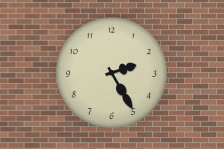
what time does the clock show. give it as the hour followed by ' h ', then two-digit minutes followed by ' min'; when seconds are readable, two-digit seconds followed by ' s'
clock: 2 h 25 min
